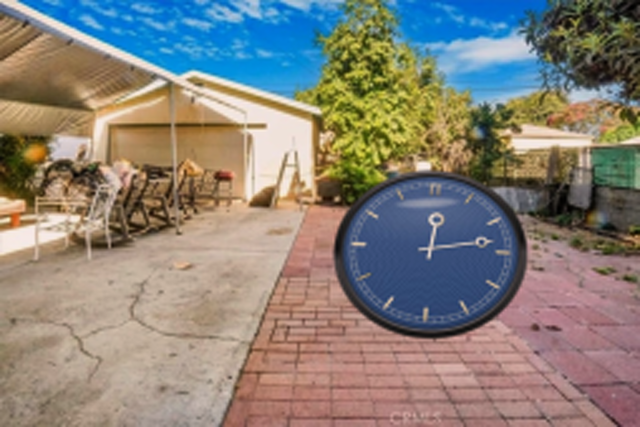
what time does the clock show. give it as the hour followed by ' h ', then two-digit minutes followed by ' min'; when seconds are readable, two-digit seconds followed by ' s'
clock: 12 h 13 min
